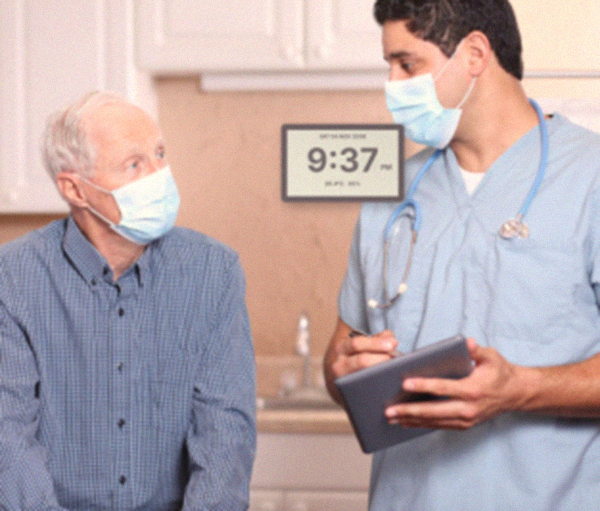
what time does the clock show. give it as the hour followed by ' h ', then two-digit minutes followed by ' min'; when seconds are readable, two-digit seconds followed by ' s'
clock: 9 h 37 min
